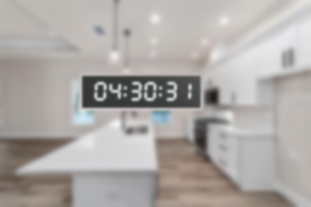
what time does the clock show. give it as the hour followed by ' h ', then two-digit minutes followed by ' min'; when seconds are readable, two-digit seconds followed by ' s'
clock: 4 h 30 min 31 s
